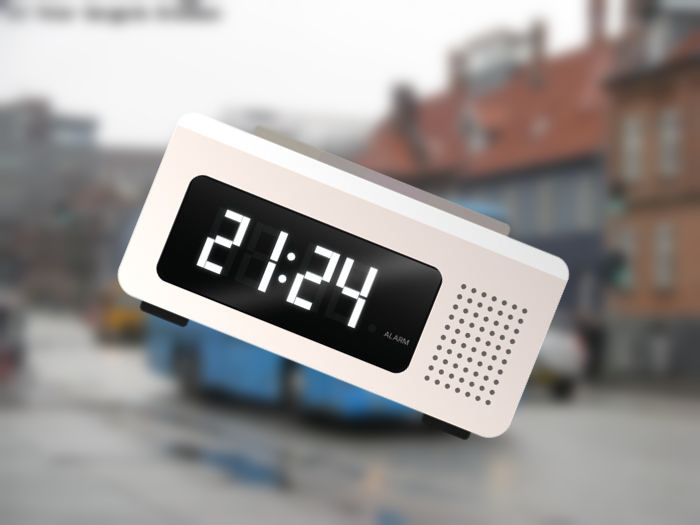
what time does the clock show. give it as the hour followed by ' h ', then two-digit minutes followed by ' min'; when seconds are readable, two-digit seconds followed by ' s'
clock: 21 h 24 min
